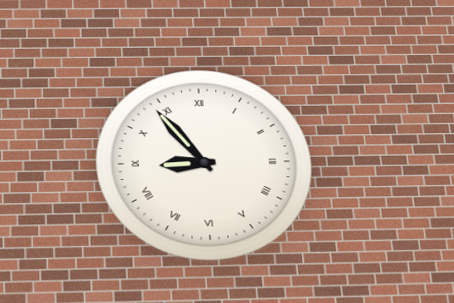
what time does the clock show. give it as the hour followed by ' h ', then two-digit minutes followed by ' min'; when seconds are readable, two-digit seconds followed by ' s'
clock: 8 h 54 min
